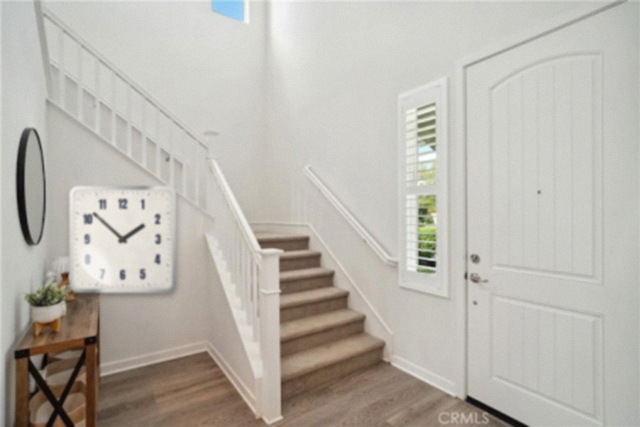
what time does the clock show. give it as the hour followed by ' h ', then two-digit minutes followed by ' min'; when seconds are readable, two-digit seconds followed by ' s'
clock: 1 h 52 min
